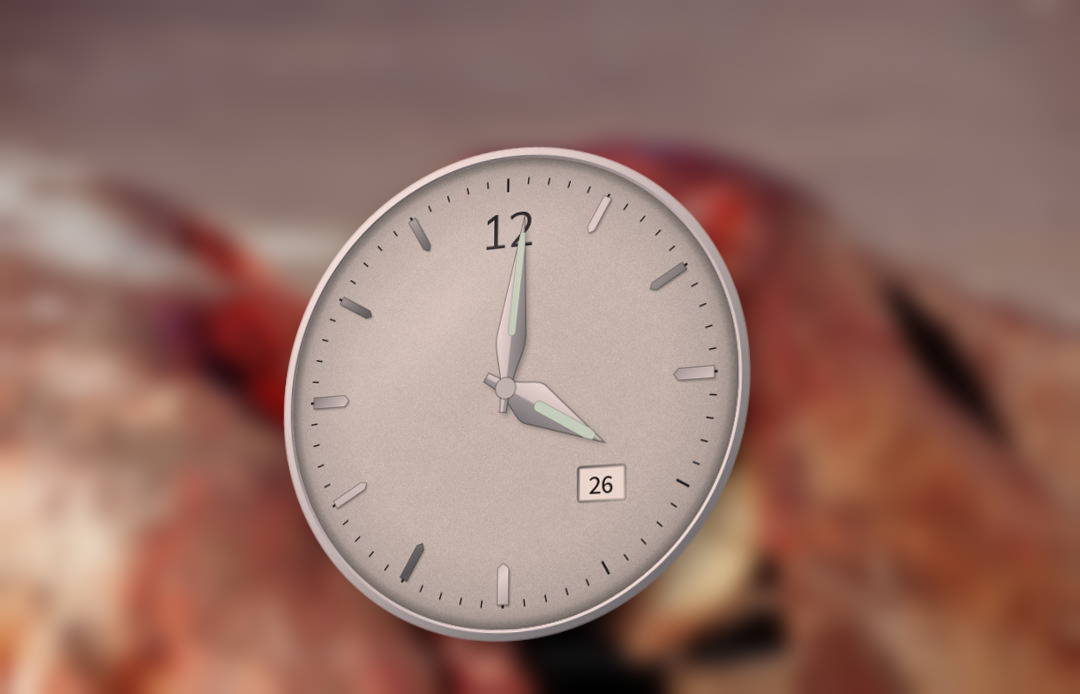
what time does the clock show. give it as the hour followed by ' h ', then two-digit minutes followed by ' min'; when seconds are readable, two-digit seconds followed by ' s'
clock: 4 h 01 min
